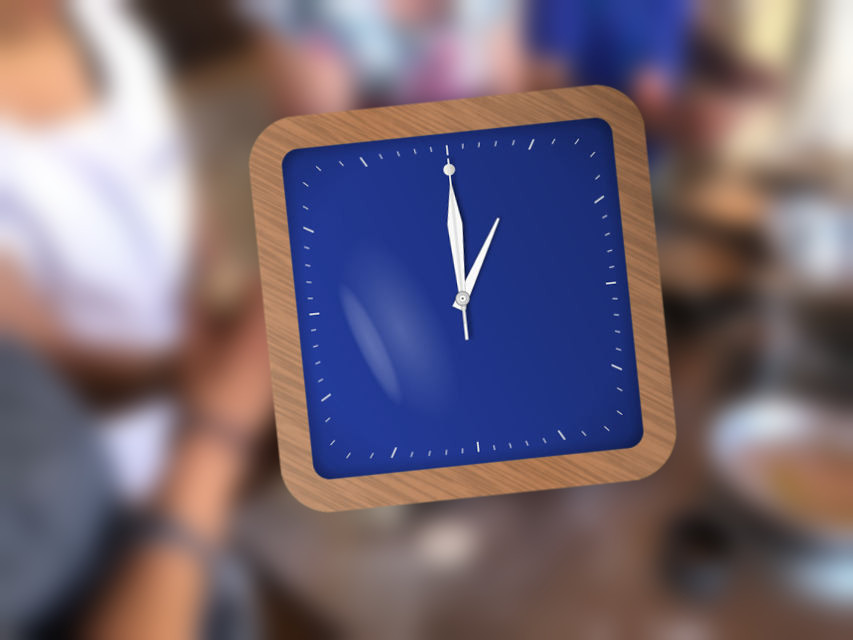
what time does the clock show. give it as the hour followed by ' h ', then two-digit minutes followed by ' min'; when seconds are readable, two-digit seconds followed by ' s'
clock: 1 h 00 min 00 s
